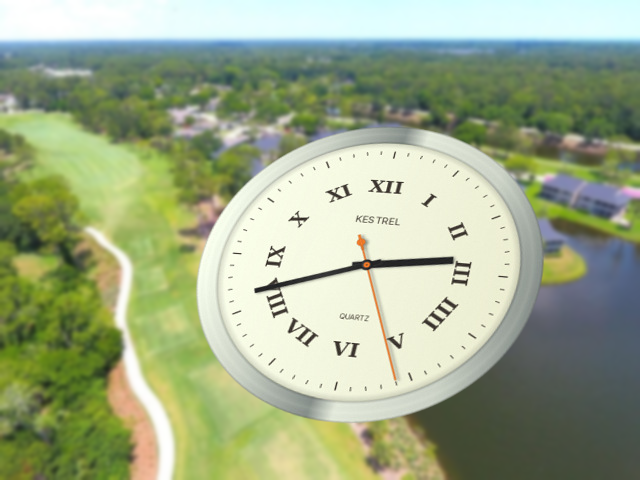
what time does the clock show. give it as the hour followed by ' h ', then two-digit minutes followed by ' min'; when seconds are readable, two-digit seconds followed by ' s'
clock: 2 h 41 min 26 s
